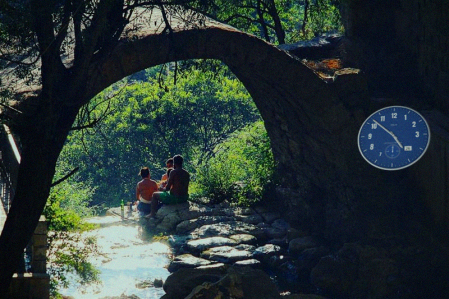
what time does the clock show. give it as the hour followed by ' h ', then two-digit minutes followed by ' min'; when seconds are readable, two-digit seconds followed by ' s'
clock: 4 h 52 min
